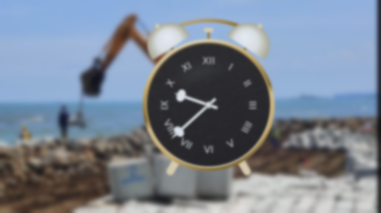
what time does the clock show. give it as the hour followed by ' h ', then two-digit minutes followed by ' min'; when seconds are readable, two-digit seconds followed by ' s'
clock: 9 h 38 min
